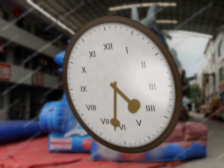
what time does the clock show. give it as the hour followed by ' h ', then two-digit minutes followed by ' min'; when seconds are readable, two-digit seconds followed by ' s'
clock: 4 h 32 min
